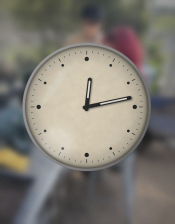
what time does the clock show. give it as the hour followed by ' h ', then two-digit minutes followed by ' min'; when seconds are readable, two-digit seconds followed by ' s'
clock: 12 h 13 min
